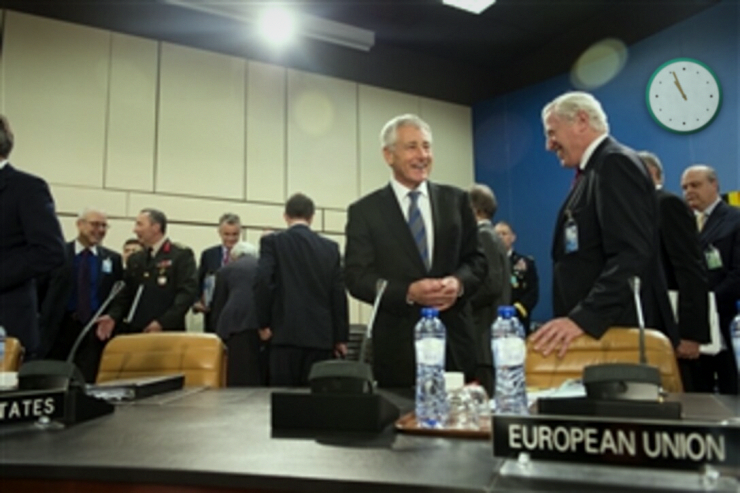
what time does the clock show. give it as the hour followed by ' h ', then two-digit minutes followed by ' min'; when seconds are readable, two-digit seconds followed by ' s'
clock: 10 h 56 min
